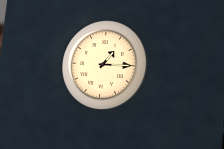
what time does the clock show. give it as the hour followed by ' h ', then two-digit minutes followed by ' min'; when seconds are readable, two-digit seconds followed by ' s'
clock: 1 h 15 min
